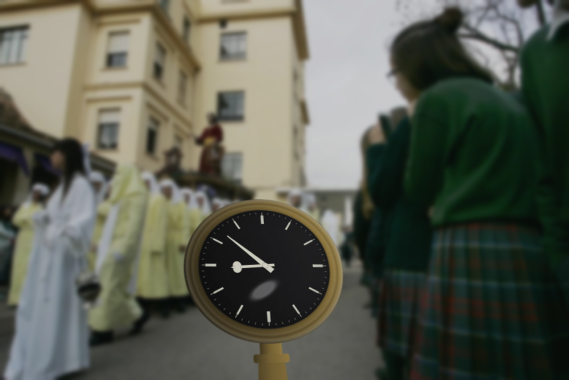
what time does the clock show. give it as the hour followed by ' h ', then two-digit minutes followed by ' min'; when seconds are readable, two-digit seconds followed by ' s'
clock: 8 h 52 min
